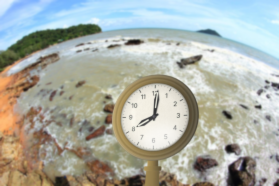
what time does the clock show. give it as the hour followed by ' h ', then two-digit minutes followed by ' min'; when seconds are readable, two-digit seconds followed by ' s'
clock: 8 h 01 min
